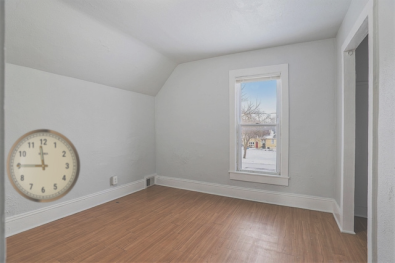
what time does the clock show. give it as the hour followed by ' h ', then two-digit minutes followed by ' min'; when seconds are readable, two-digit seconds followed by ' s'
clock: 11 h 45 min
